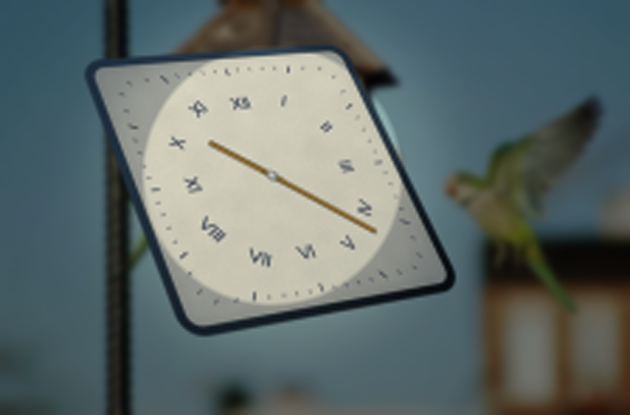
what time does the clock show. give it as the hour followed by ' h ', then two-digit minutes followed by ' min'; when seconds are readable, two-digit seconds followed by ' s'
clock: 10 h 22 min
